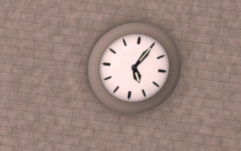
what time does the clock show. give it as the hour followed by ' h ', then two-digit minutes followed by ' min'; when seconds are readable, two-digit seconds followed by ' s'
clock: 5 h 05 min
